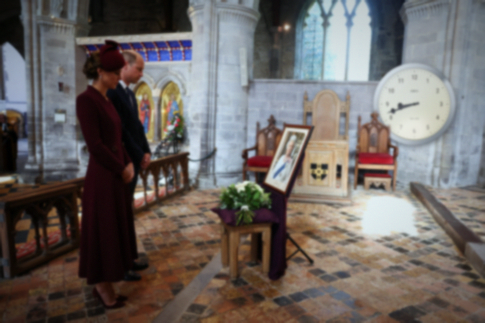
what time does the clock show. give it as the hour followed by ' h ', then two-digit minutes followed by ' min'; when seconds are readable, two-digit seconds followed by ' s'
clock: 8 h 42 min
